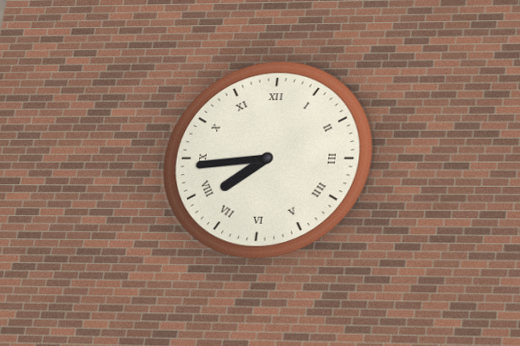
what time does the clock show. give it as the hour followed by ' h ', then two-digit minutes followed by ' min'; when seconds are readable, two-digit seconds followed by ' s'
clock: 7 h 44 min
